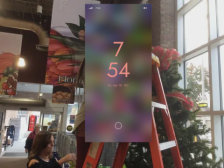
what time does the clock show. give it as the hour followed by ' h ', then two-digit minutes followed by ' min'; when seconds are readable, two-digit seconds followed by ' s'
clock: 7 h 54 min
